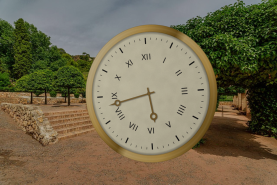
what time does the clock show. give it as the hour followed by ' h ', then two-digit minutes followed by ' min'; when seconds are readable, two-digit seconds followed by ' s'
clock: 5 h 43 min
